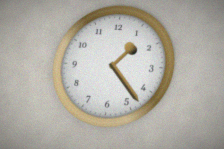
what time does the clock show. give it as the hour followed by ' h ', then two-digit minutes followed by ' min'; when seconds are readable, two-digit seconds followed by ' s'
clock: 1 h 23 min
